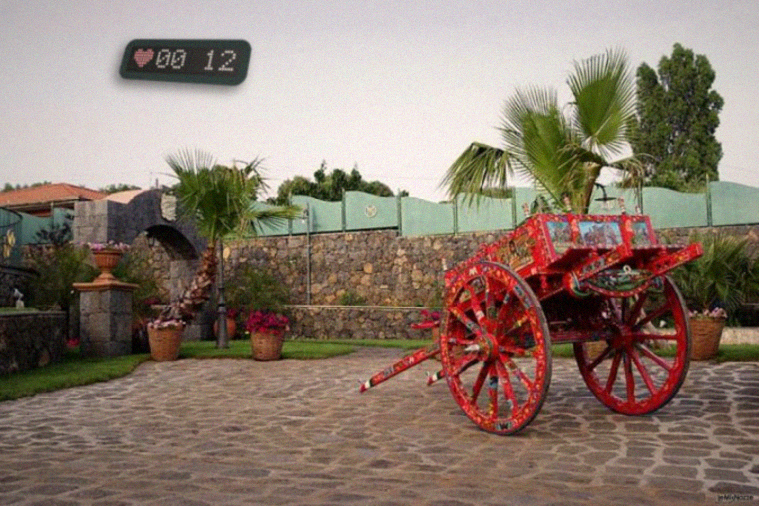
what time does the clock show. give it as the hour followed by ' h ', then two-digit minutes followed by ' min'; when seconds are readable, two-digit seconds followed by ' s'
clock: 0 h 12 min
